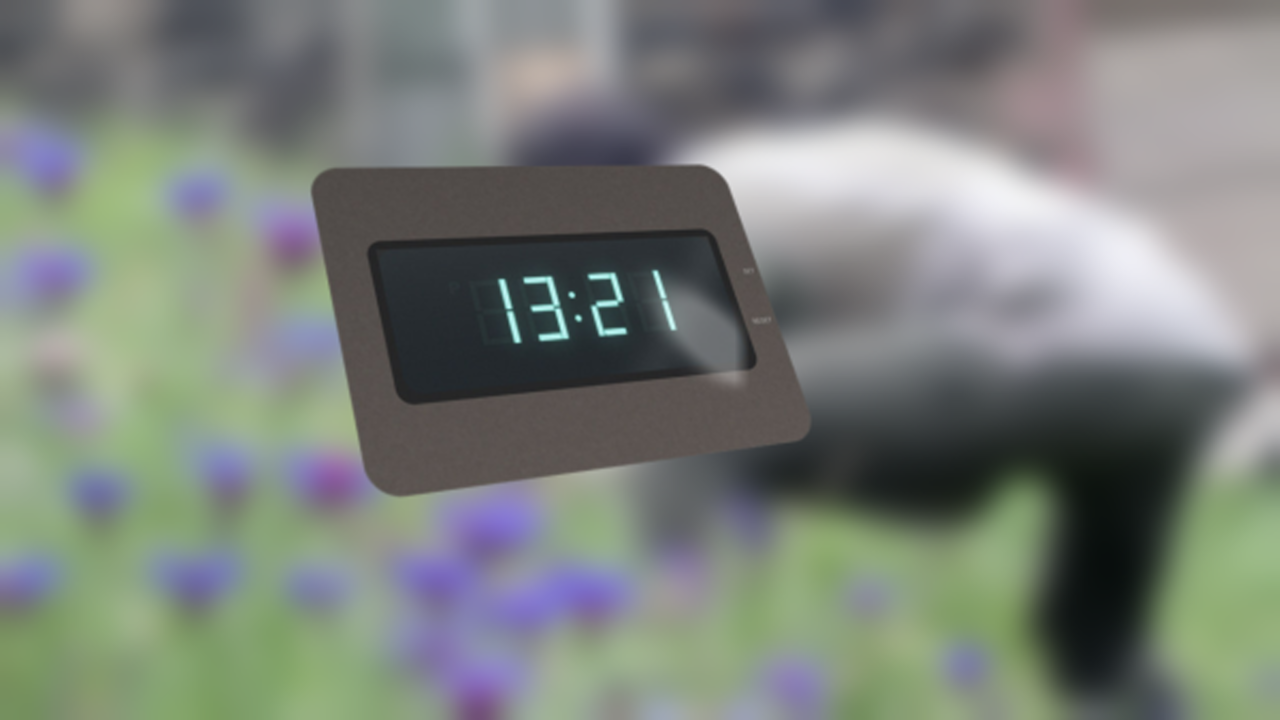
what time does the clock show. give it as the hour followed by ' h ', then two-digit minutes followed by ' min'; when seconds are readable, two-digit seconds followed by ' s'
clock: 13 h 21 min
